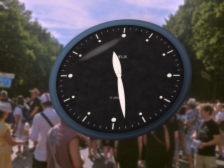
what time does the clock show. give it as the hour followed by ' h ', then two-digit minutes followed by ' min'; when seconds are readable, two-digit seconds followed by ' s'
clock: 11 h 28 min
